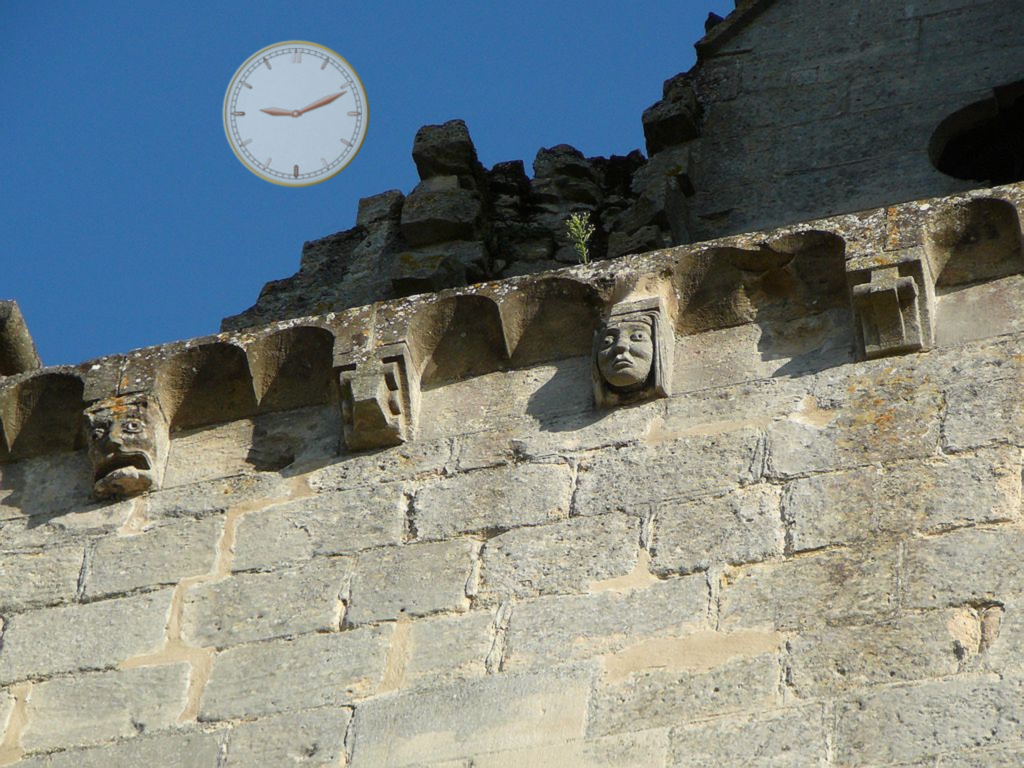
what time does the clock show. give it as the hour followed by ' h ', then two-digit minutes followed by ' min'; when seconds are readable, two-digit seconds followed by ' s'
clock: 9 h 11 min
